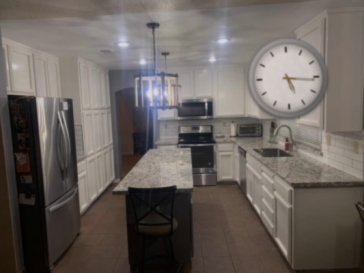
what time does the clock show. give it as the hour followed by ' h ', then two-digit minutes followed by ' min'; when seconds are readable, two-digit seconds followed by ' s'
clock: 5 h 16 min
